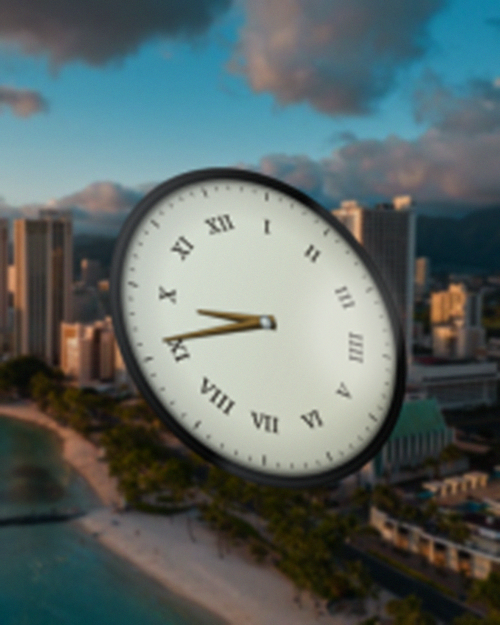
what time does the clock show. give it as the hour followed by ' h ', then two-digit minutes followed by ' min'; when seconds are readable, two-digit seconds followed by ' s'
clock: 9 h 46 min
